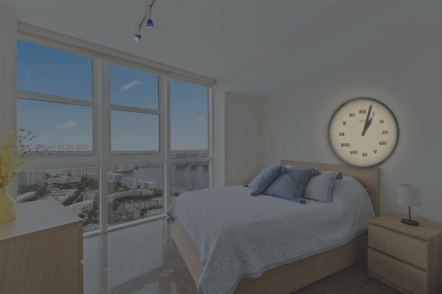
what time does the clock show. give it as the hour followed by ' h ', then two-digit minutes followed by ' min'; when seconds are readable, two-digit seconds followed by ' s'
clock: 1 h 03 min
